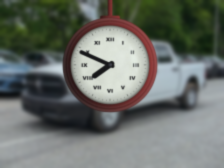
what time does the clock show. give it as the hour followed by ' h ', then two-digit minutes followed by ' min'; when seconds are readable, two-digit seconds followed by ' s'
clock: 7 h 49 min
